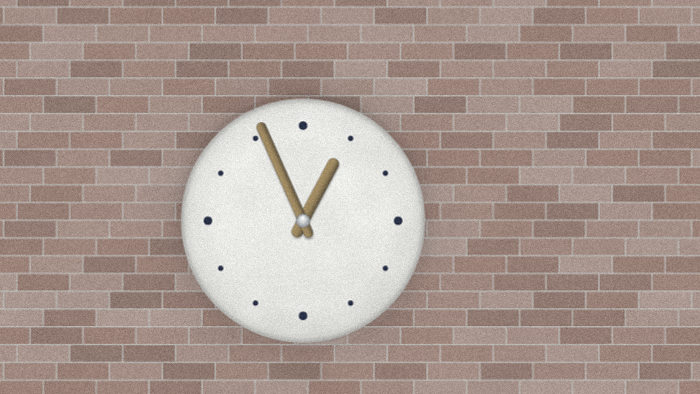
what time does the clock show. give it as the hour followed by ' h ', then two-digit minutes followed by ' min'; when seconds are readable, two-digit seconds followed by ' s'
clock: 12 h 56 min
